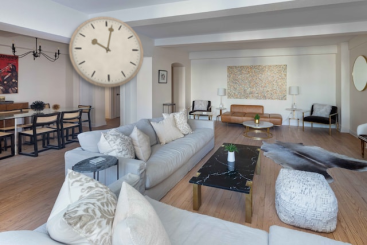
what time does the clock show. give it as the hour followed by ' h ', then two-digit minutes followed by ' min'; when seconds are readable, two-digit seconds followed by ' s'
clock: 10 h 02 min
